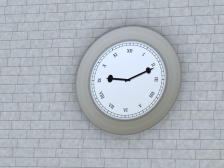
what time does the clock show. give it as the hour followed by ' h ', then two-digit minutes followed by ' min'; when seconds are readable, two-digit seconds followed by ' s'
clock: 9 h 11 min
